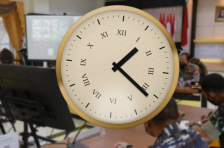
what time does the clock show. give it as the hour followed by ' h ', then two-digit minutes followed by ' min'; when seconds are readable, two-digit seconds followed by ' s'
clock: 1 h 21 min
